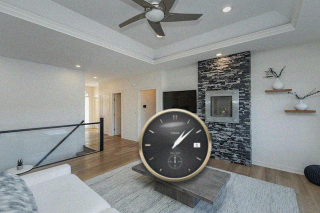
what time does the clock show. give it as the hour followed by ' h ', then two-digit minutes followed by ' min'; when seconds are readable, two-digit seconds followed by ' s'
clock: 1 h 08 min
